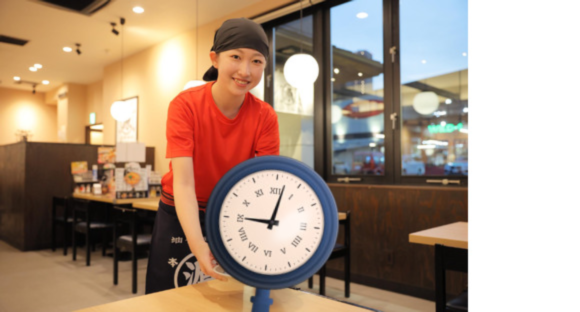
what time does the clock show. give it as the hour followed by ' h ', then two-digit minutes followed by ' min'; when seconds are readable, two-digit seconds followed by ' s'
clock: 9 h 02 min
